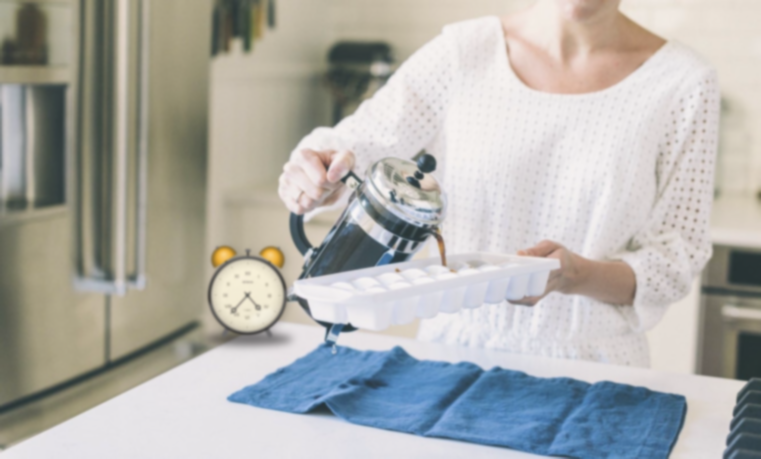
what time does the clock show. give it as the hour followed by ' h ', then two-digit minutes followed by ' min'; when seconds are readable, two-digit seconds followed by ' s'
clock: 4 h 37 min
